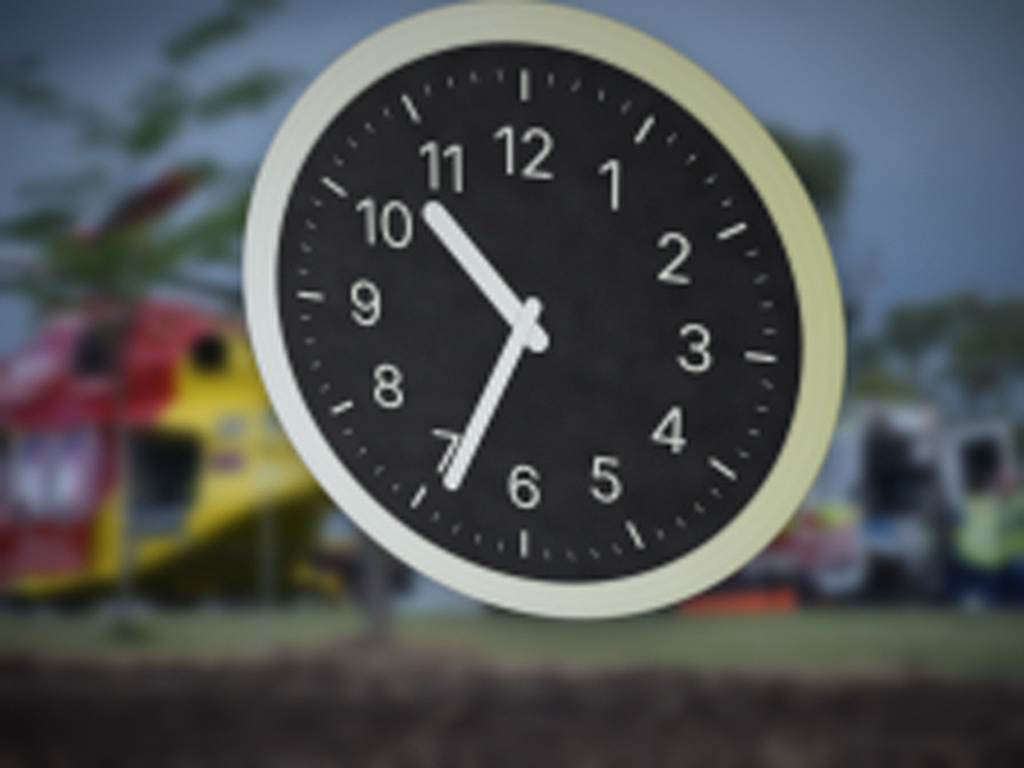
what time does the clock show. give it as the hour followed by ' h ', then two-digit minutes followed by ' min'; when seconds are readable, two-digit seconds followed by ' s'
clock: 10 h 34 min
